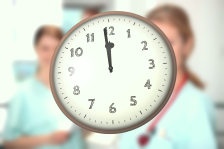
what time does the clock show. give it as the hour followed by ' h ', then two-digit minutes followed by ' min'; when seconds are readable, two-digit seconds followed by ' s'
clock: 11 h 59 min
